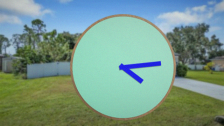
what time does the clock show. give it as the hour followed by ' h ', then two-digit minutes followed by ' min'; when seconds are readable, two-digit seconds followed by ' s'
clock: 4 h 14 min
